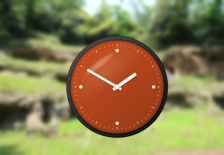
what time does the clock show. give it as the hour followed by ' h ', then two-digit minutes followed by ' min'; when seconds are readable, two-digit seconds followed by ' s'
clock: 1 h 50 min
